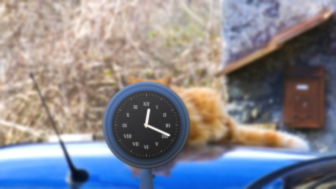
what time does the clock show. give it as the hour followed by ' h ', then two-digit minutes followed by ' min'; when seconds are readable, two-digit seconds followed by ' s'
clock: 12 h 19 min
